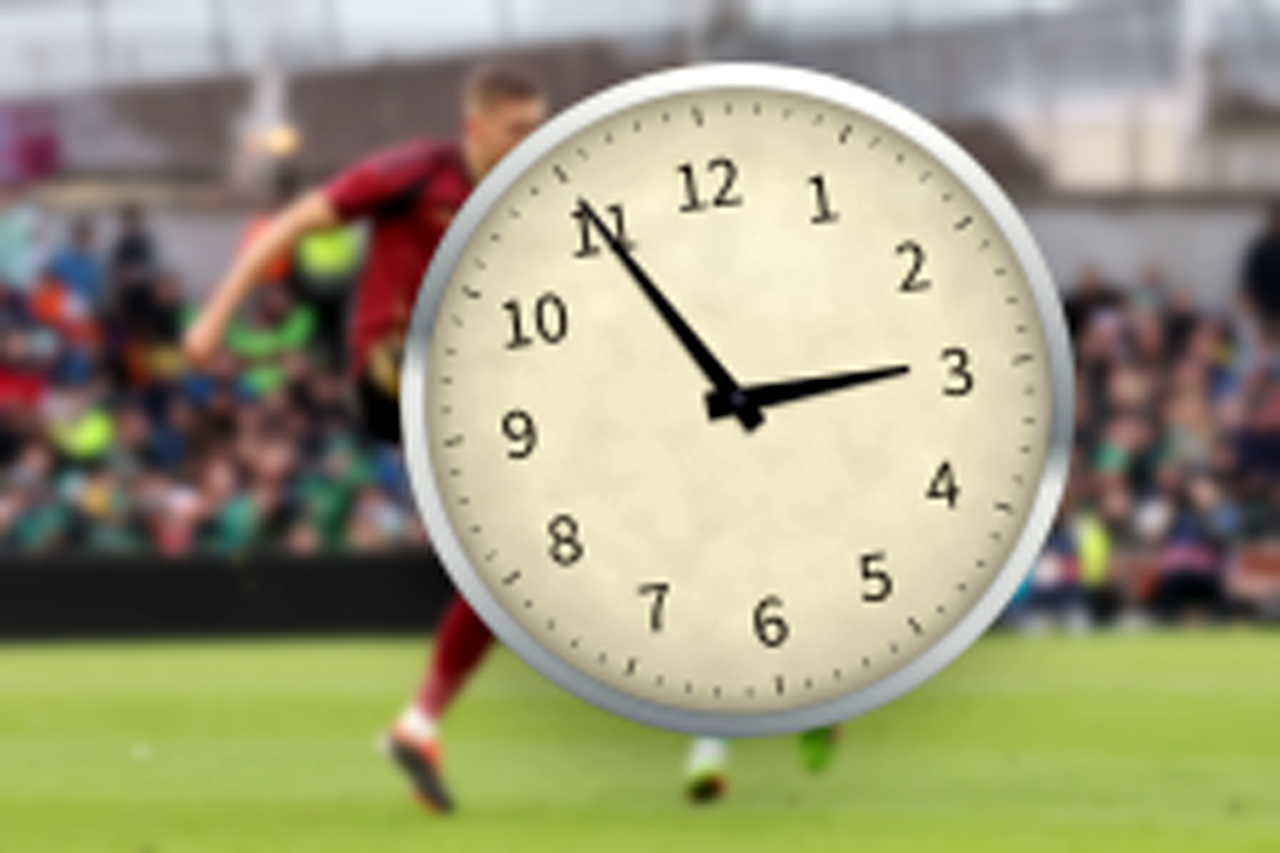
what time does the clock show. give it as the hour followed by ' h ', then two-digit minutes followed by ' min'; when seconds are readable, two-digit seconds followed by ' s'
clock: 2 h 55 min
